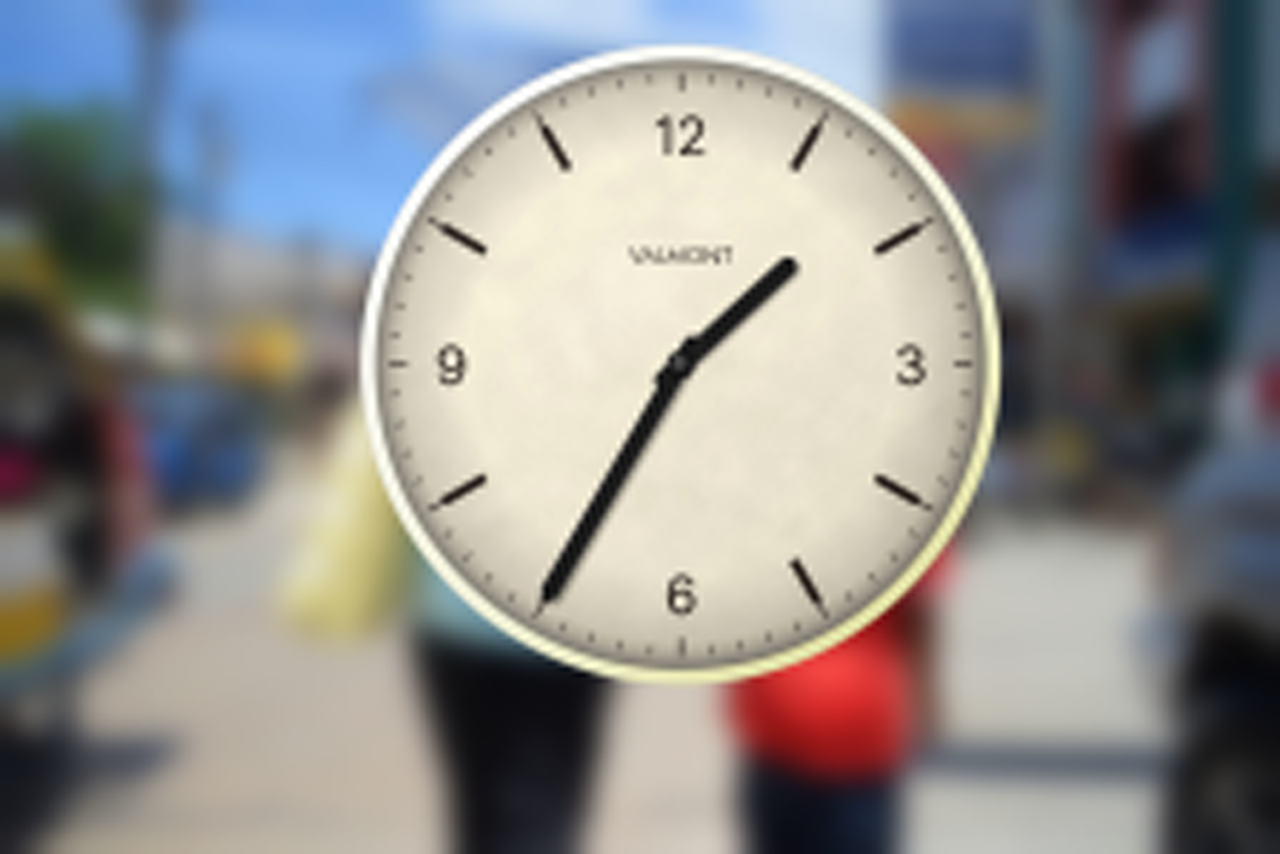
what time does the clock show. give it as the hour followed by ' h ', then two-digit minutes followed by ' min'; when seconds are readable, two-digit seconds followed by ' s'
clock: 1 h 35 min
